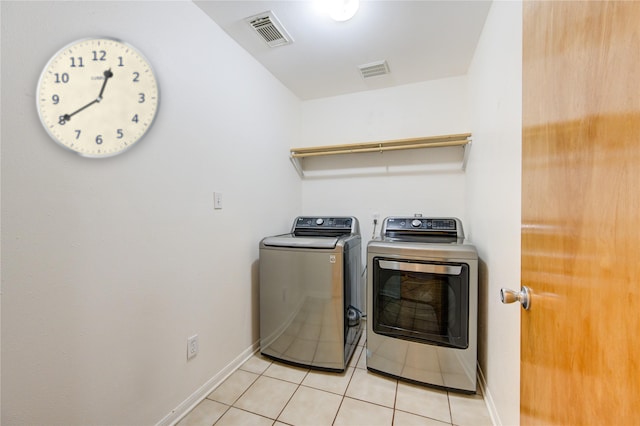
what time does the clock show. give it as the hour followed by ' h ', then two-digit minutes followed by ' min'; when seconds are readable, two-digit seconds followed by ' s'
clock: 12 h 40 min
